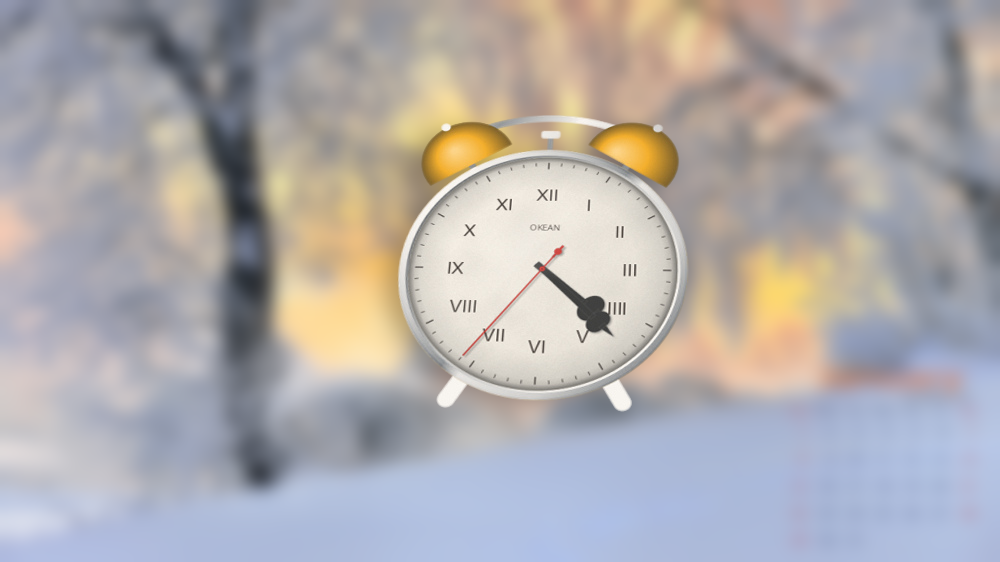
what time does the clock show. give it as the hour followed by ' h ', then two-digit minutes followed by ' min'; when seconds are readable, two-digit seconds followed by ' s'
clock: 4 h 22 min 36 s
